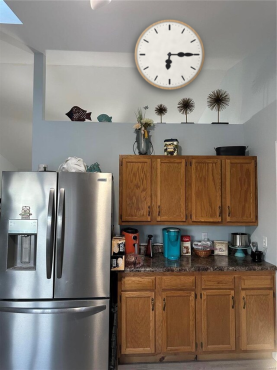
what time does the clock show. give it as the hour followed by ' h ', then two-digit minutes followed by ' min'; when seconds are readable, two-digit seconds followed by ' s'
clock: 6 h 15 min
